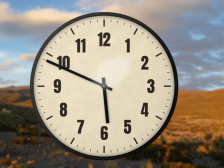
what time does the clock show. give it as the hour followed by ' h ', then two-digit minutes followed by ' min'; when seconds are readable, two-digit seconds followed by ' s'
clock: 5 h 49 min
